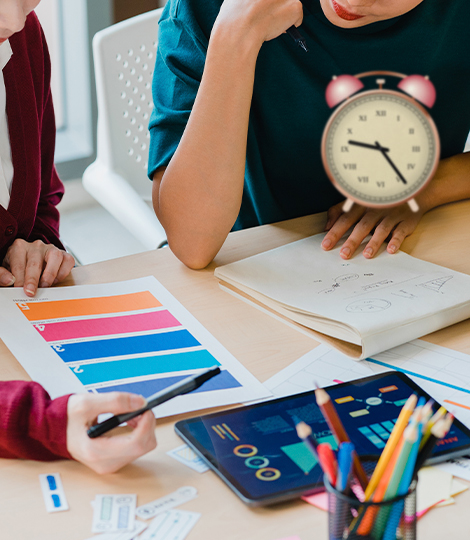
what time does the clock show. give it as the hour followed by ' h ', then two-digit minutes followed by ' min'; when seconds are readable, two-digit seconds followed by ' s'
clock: 9 h 24 min
